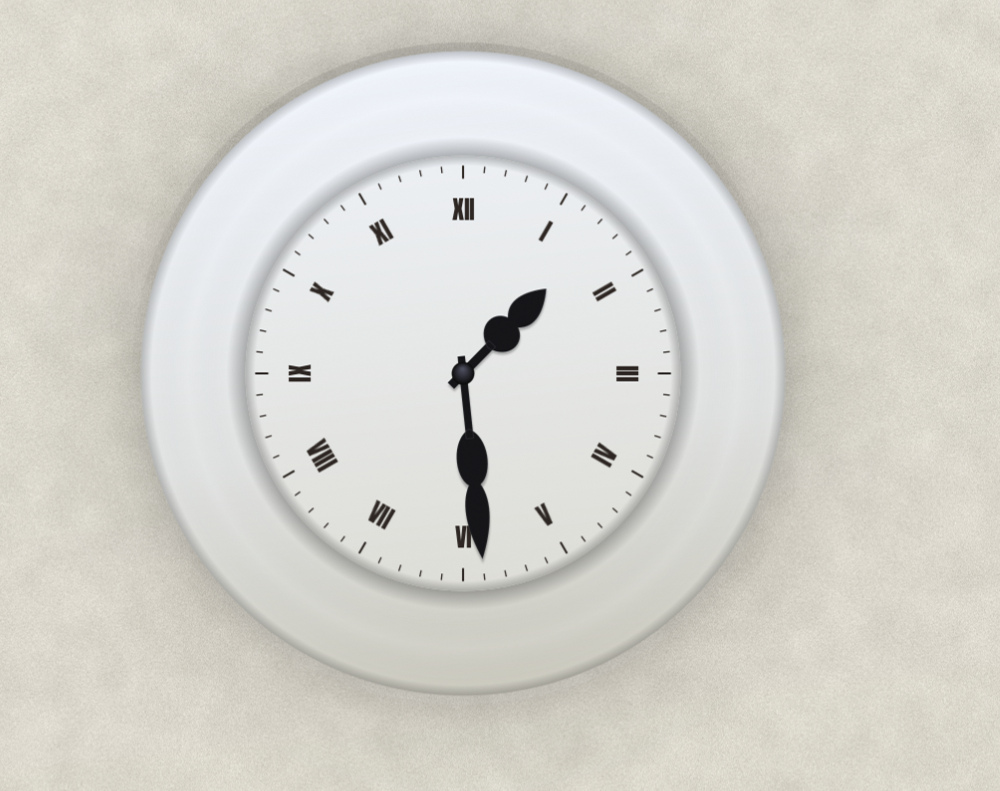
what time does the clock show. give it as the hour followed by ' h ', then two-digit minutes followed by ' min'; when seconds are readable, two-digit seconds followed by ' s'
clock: 1 h 29 min
